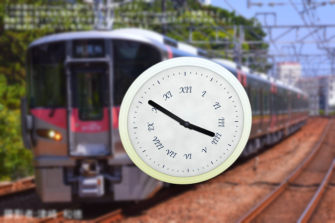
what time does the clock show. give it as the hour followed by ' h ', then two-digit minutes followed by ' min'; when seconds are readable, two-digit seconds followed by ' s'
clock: 3 h 51 min
